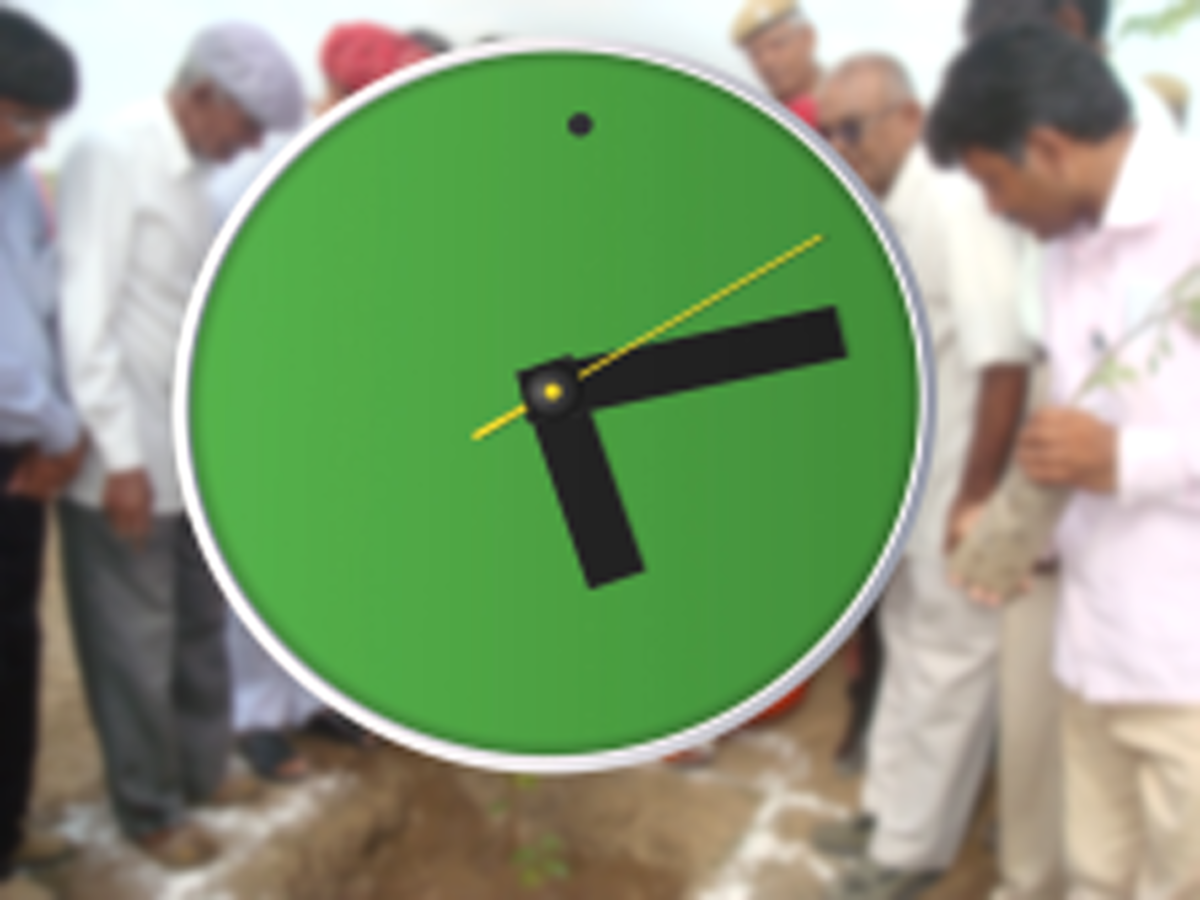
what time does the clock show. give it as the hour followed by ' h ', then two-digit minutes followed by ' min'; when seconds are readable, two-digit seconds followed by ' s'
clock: 5 h 12 min 09 s
